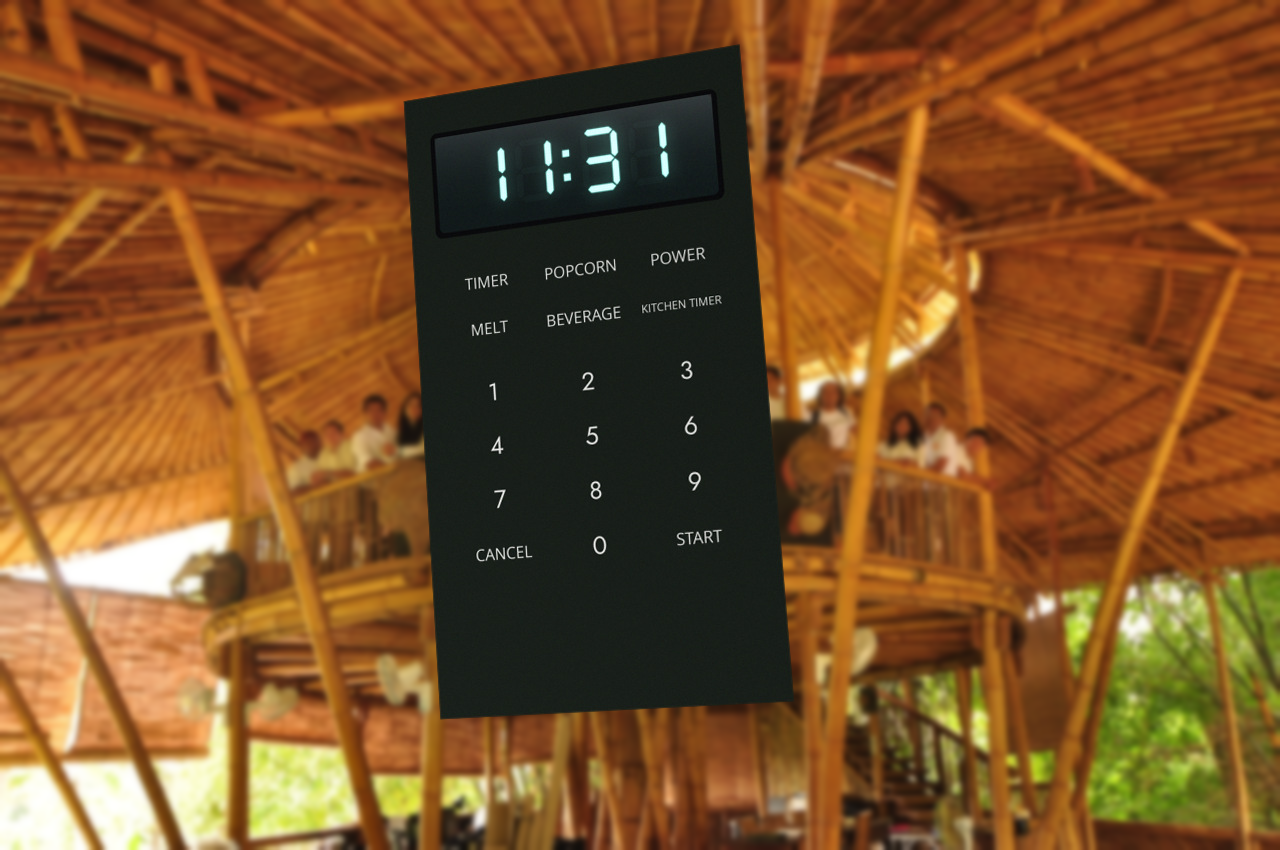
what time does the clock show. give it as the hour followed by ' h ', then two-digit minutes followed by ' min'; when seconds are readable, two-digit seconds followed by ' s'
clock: 11 h 31 min
